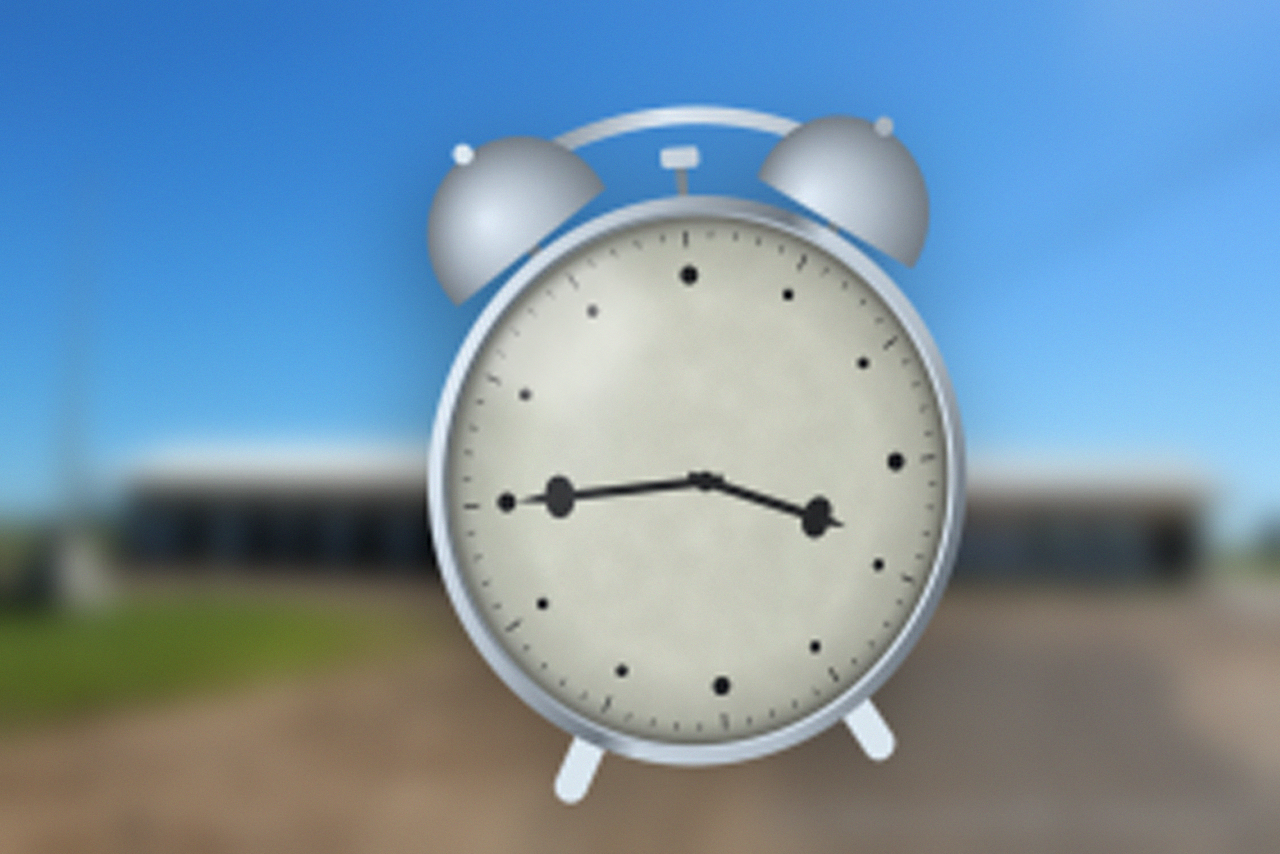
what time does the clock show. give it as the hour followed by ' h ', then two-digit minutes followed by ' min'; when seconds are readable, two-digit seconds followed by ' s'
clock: 3 h 45 min
